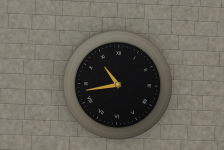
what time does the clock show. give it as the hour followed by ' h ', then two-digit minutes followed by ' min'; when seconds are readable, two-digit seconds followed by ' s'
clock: 10 h 43 min
